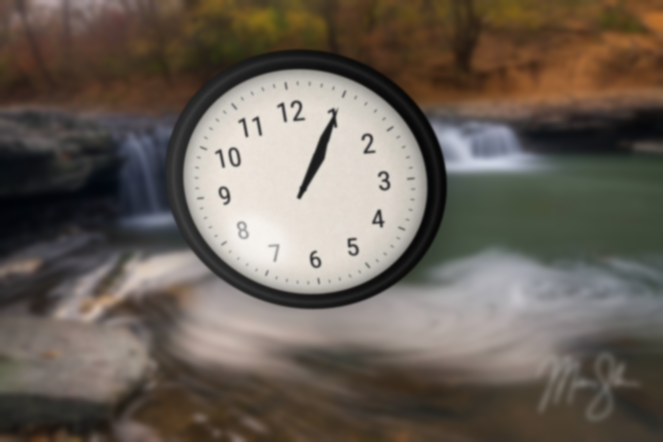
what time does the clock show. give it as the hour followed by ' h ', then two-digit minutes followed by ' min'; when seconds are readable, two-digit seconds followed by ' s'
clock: 1 h 05 min
